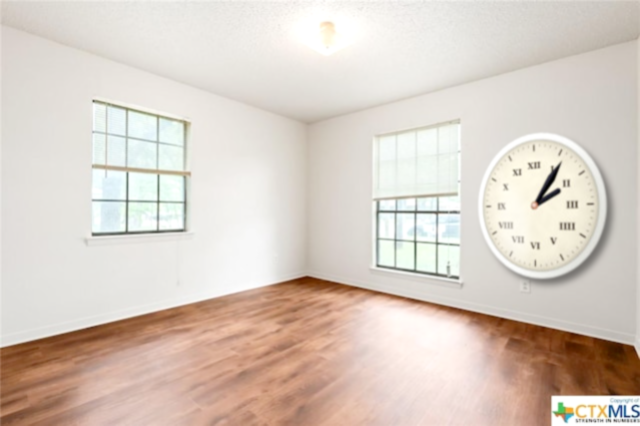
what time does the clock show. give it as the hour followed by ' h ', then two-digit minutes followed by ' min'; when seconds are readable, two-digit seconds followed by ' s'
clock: 2 h 06 min
